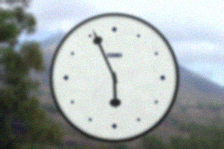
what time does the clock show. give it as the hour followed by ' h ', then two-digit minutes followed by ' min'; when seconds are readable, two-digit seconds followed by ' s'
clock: 5 h 56 min
